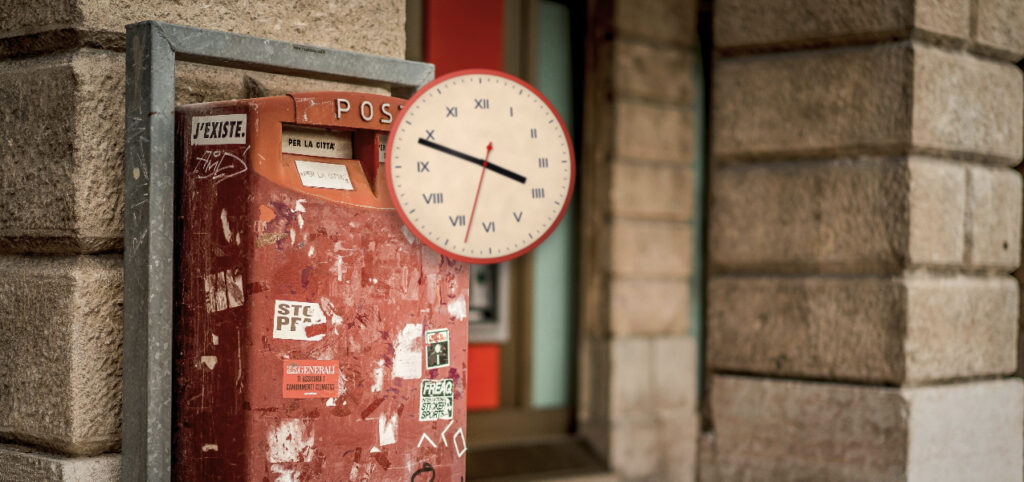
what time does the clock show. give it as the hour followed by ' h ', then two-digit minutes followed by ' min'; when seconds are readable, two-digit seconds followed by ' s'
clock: 3 h 48 min 33 s
